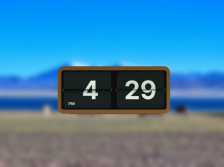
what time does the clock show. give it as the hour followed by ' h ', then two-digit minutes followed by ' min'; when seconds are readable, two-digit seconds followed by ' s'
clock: 4 h 29 min
